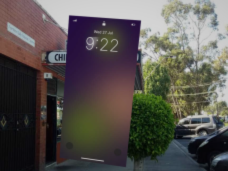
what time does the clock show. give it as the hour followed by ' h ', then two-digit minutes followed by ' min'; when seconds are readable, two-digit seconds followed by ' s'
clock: 9 h 22 min
